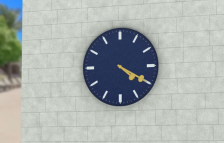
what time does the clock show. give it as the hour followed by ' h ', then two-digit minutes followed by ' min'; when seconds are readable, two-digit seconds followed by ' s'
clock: 4 h 20 min
